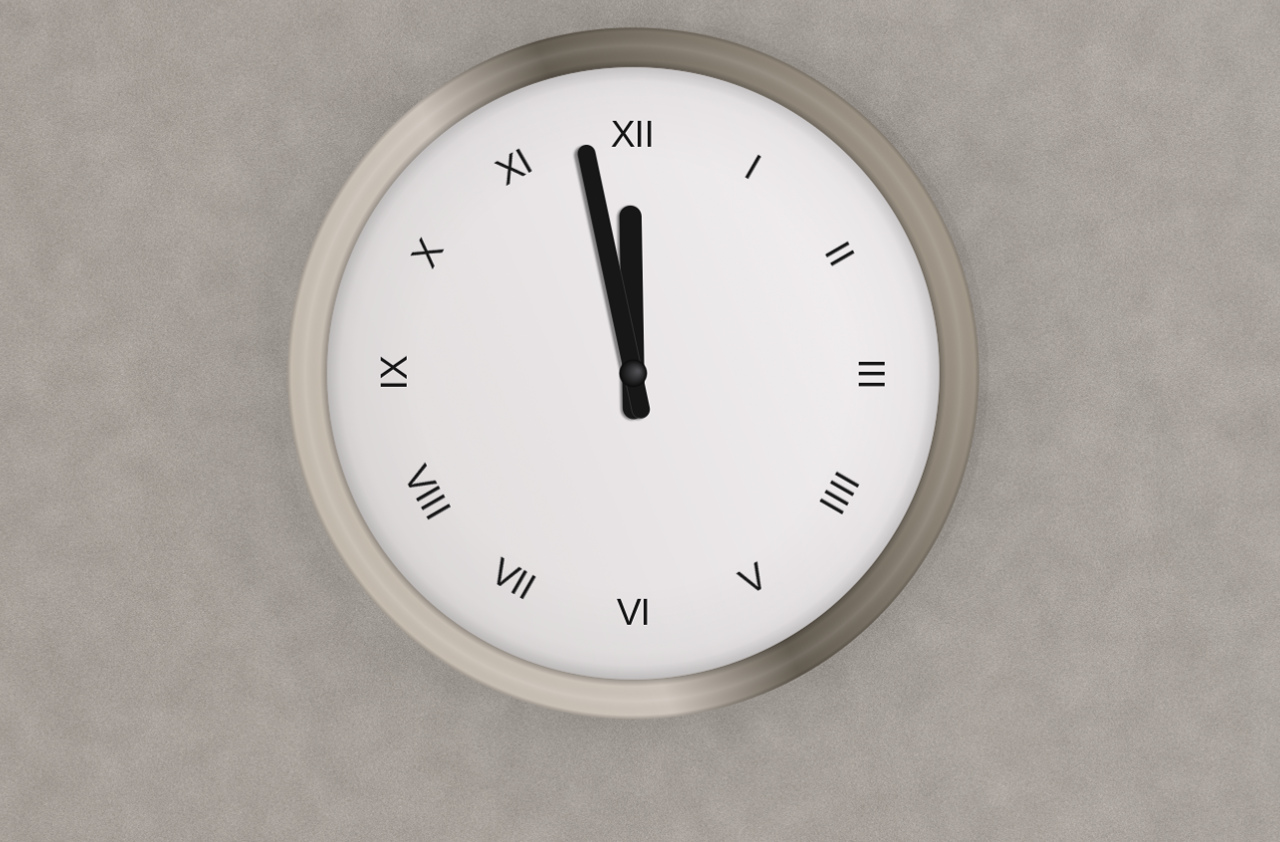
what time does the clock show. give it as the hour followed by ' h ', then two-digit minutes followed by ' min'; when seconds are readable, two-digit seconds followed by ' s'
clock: 11 h 58 min
